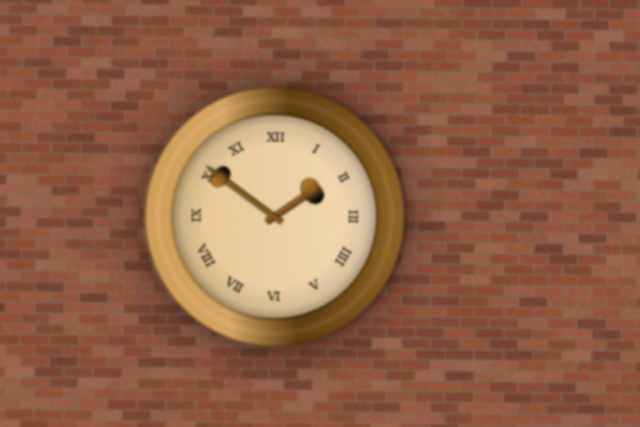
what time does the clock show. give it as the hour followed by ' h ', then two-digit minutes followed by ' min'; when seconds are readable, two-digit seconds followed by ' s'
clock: 1 h 51 min
